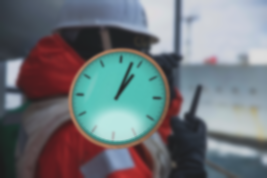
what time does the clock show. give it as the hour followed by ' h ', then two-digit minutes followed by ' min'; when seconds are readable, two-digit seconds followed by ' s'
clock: 1 h 03 min
